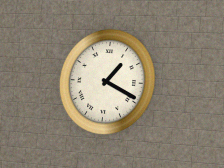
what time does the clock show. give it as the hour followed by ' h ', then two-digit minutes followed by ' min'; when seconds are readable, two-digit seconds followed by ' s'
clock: 1 h 19 min
